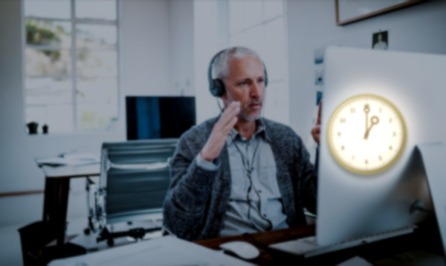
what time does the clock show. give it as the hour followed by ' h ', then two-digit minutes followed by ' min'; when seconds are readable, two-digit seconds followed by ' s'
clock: 1 h 00 min
